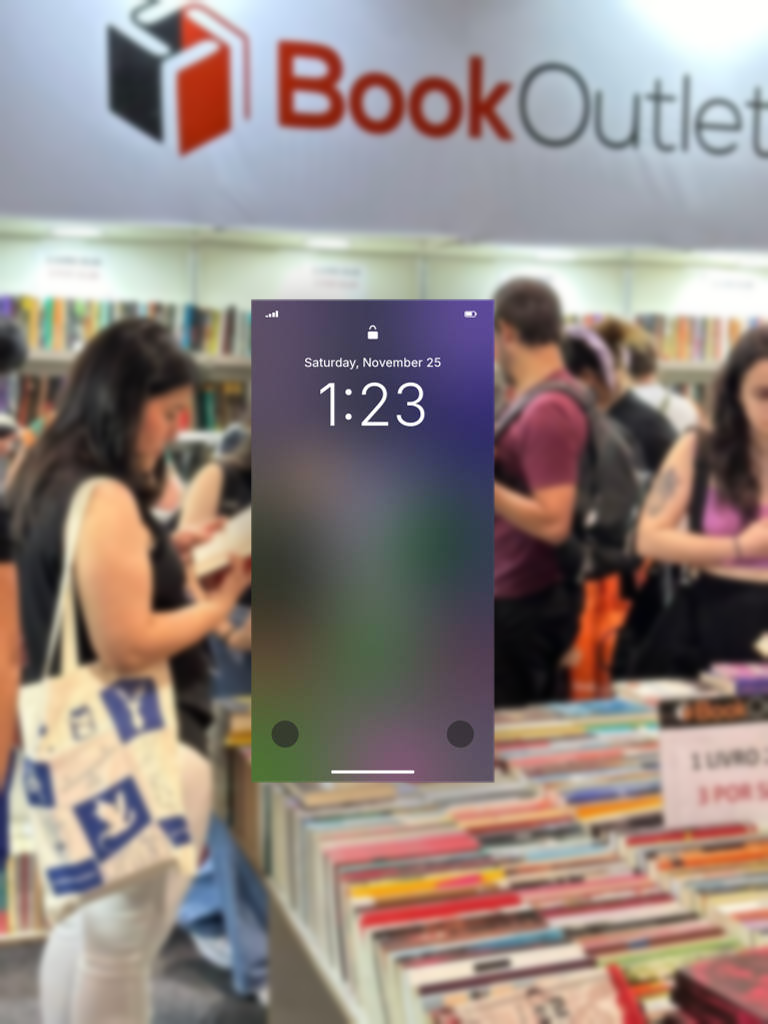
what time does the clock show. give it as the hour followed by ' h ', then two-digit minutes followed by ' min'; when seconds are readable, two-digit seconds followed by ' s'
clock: 1 h 23 min
